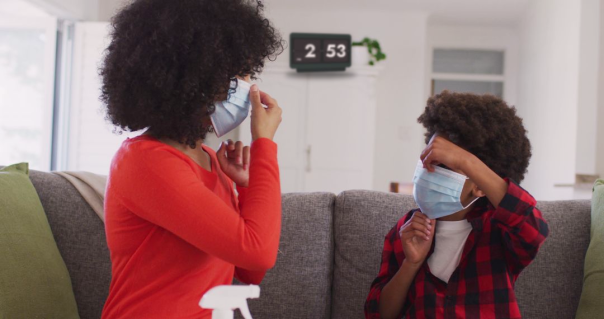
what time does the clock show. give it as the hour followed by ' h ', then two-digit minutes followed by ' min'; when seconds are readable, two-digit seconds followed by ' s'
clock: 2 h 53 min
